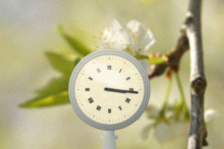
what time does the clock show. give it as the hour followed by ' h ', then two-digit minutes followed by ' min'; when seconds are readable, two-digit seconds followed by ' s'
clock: 3 h 16 min
